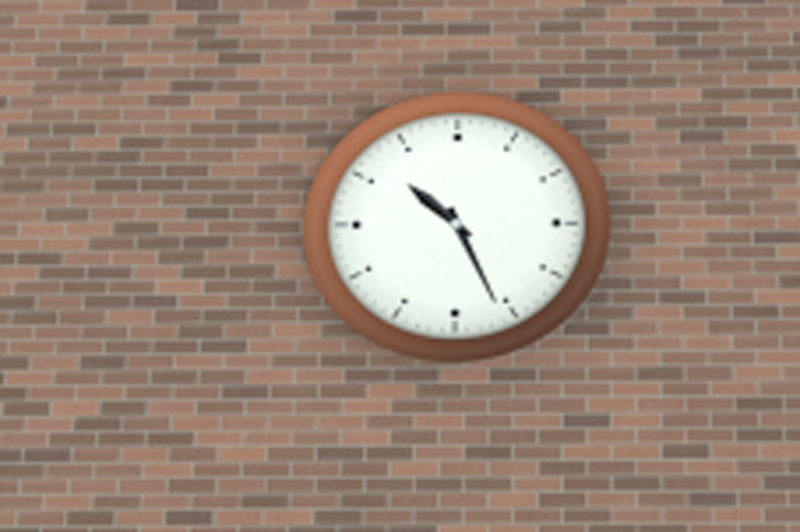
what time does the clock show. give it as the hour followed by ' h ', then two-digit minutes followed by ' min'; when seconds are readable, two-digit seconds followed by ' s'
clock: 10 h 26 min
